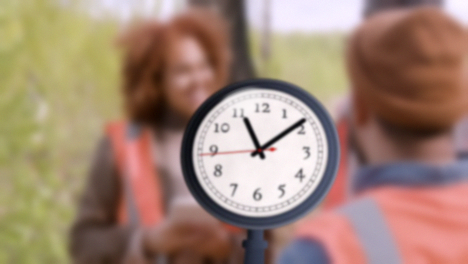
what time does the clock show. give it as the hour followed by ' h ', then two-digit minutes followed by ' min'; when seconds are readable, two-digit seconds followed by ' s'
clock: 11 h 08 min 44 s
